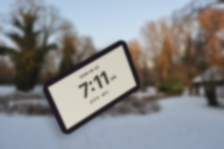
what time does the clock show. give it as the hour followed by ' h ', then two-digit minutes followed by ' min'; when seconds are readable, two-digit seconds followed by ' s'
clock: 7 h 11 min
